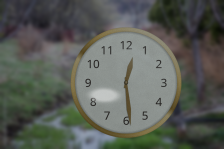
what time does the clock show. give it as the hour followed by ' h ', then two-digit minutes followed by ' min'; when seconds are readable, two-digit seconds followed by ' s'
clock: 12 h 29 min
